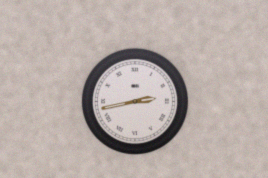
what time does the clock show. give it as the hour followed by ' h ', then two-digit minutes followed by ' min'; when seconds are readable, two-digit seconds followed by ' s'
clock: 2 h 43 min
